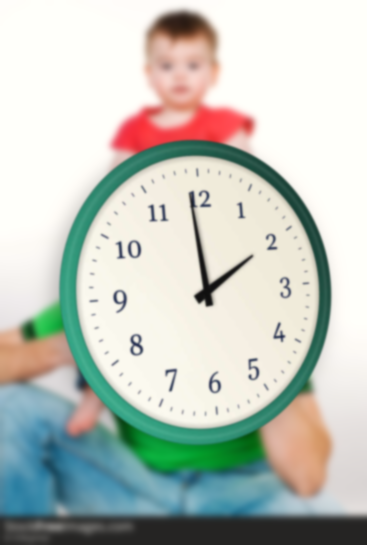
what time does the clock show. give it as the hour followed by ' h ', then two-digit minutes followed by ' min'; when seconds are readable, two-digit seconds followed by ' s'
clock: 1 h 59 min
